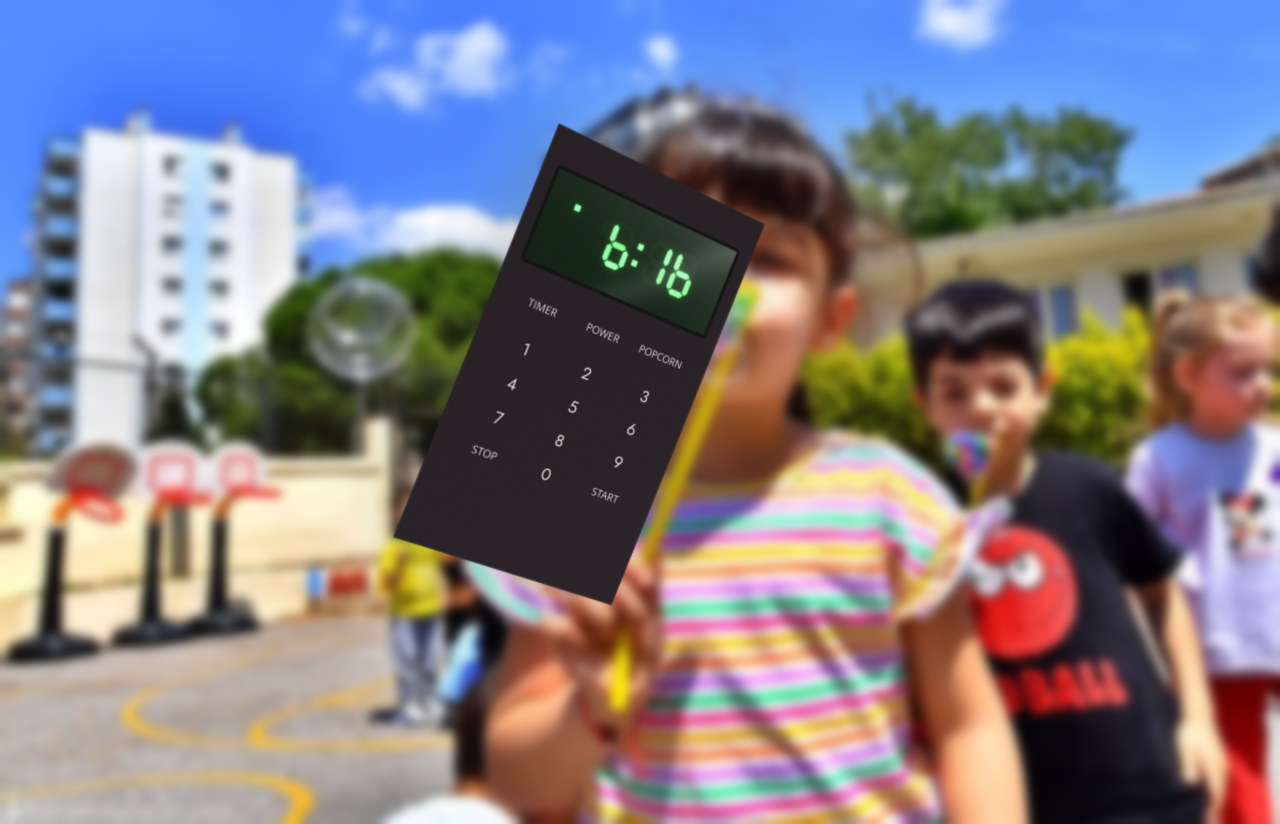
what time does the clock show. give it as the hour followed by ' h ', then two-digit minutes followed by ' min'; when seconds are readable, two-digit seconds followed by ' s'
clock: 6 h 16 min
